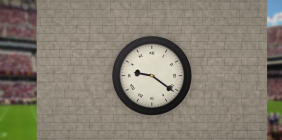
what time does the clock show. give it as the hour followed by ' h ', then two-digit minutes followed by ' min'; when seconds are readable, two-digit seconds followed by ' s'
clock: 9 h 21 min
